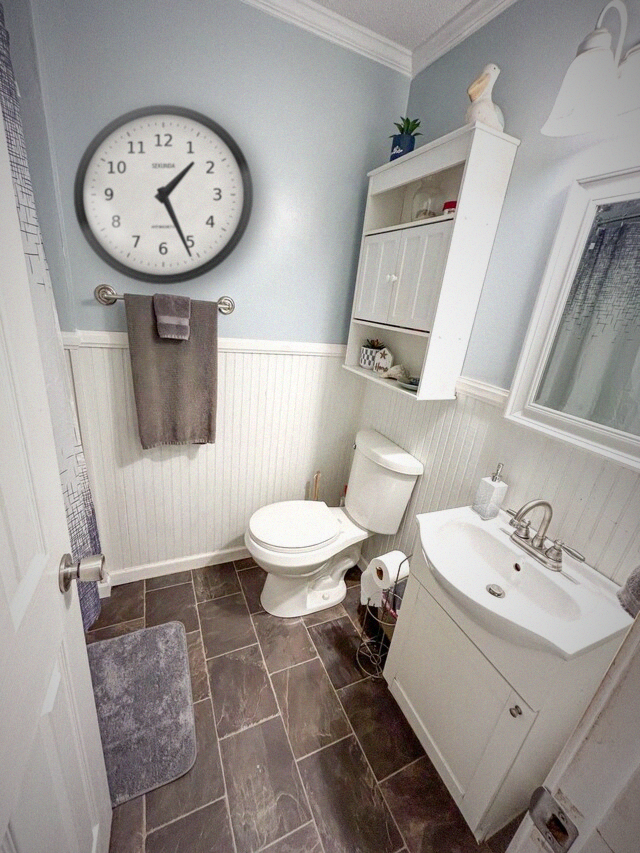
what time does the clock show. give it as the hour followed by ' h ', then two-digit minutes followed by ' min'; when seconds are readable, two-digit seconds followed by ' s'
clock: 1 h 26 min
